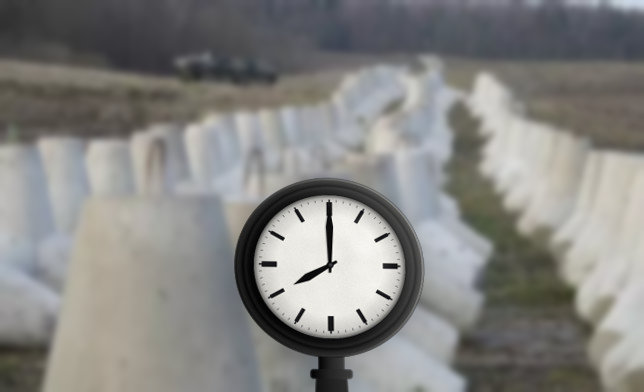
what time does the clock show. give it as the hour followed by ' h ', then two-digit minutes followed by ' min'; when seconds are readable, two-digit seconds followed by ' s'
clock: 8 h 00 min
